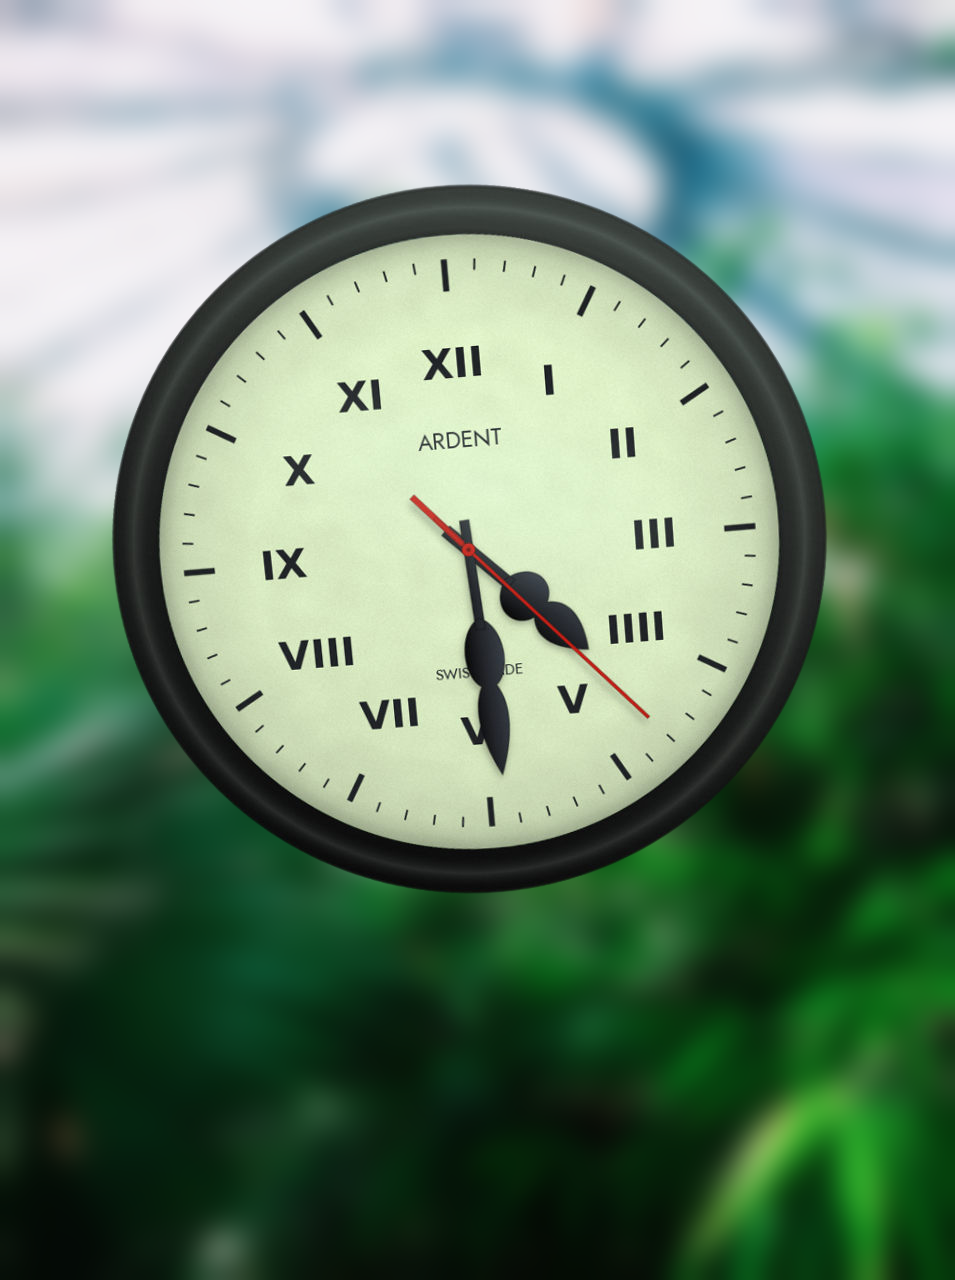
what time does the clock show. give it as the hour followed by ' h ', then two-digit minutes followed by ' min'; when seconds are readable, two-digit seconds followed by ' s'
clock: 4 h 29 min 23 s
